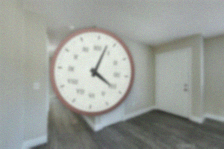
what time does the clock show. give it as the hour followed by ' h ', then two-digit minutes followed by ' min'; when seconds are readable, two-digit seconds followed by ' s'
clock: 4 h 03 min
